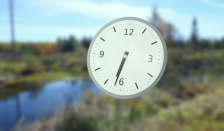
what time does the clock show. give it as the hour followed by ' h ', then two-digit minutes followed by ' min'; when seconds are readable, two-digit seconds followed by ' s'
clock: 6 h 32 min
